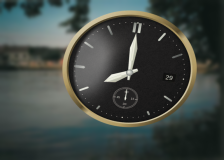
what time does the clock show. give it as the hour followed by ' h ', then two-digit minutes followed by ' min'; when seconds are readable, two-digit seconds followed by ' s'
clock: 8 h 00 min
